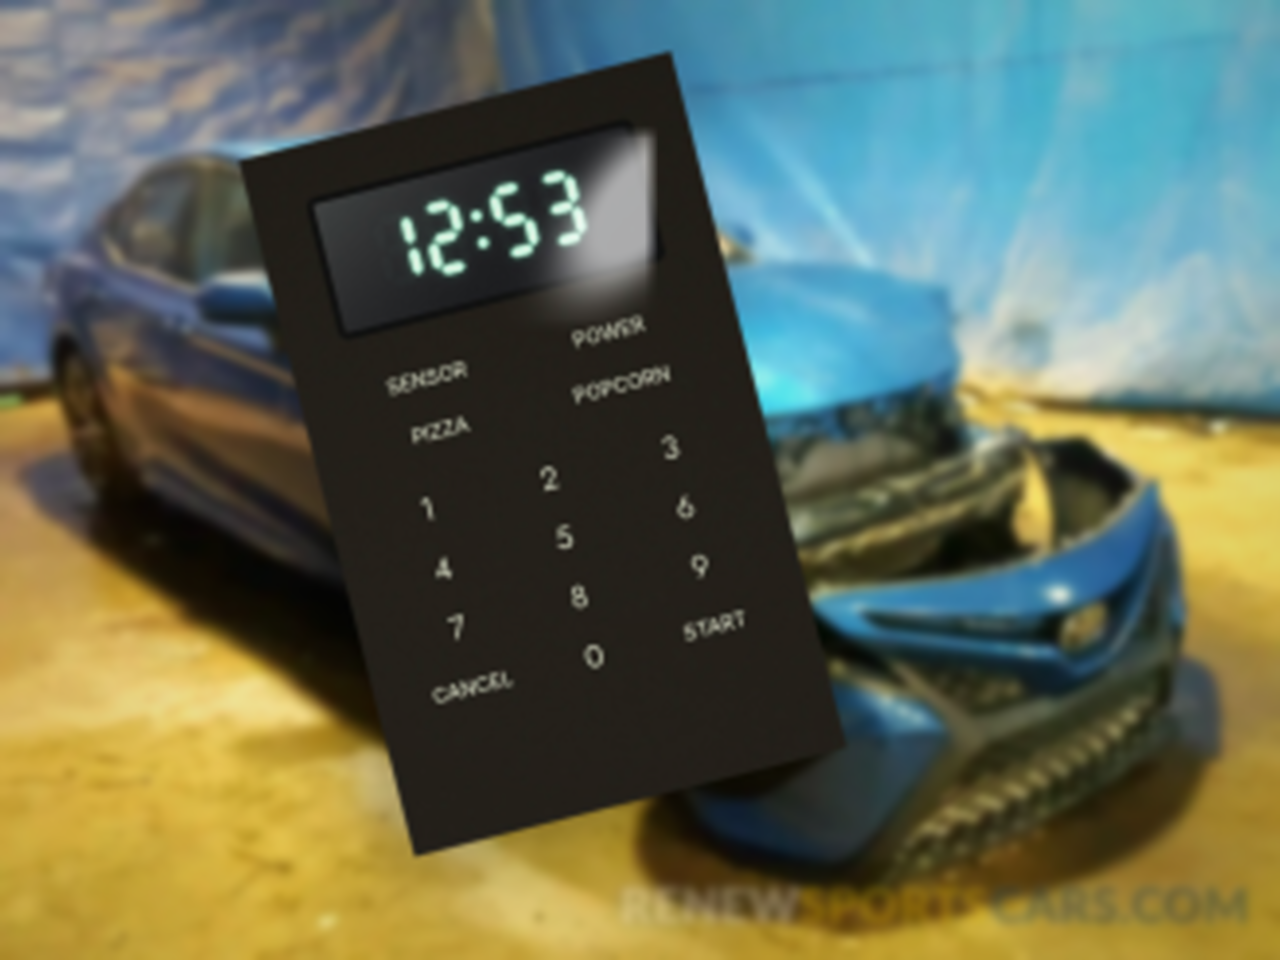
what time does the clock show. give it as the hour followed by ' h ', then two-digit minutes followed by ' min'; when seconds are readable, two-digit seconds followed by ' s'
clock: 12 h 53 min
